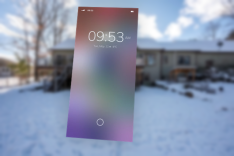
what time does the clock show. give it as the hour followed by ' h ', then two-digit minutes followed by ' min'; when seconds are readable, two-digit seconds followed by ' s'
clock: 9 h 53 min
